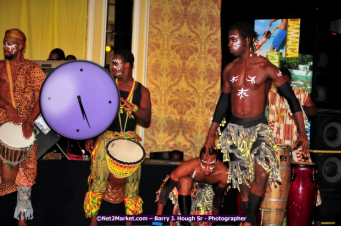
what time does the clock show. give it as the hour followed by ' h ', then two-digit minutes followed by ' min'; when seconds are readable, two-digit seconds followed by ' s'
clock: 5 h 26 min
